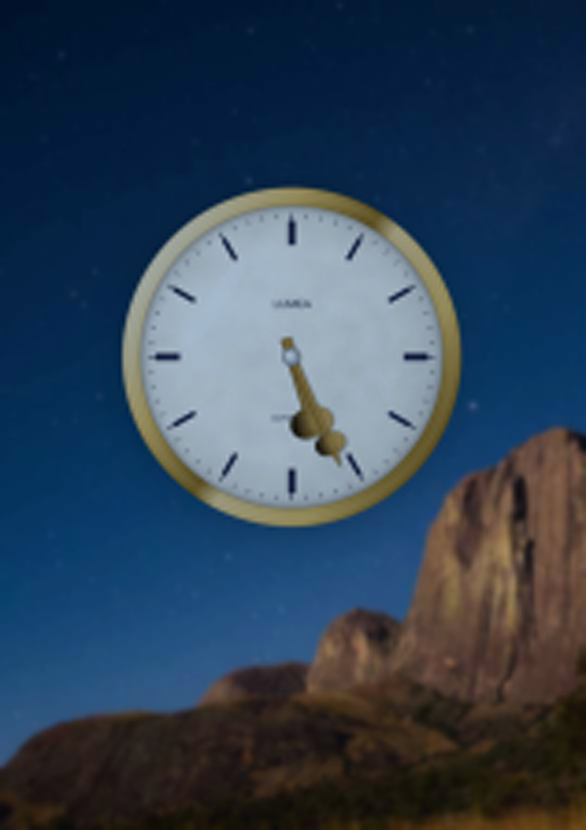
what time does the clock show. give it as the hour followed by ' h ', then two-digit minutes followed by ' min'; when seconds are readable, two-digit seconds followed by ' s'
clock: 5 h 26 min
